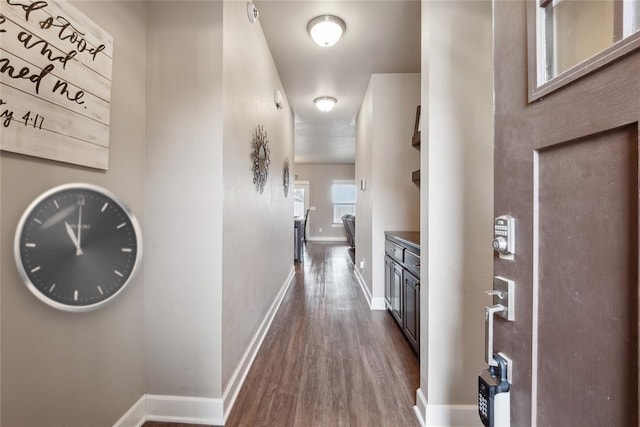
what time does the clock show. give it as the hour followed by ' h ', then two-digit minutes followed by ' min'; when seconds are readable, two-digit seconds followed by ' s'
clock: 11 h 00 min
